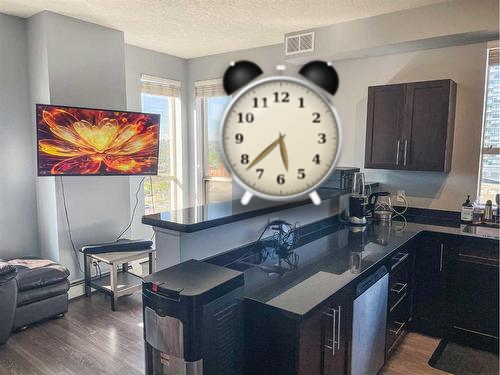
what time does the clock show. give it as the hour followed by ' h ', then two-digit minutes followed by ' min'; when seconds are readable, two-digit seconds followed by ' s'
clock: 5 h 38 min
